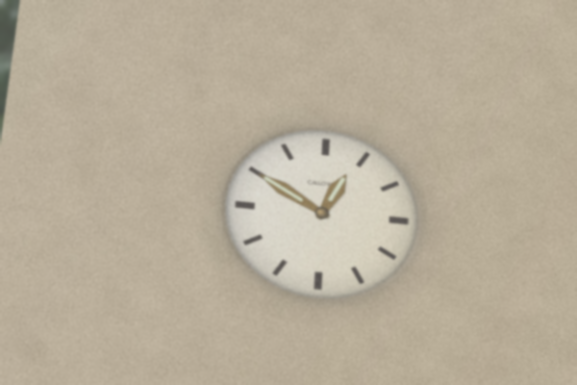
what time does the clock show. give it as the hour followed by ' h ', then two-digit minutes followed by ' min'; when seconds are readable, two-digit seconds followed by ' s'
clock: 12 h 50 min
